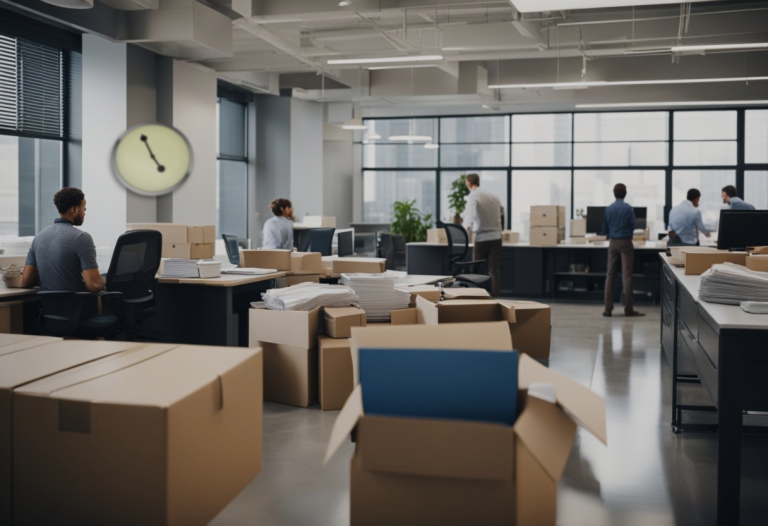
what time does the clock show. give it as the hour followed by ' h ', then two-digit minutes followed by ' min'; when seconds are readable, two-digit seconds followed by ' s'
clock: 4 h 56 min
